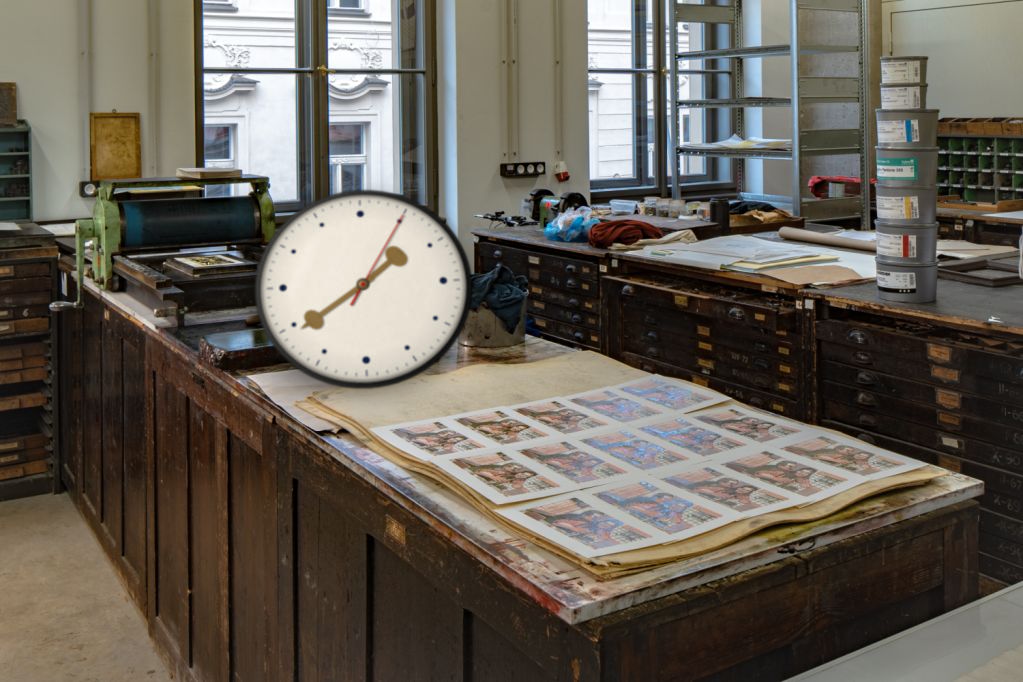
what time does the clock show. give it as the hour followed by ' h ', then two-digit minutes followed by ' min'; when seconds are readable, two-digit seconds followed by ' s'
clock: 1 h 39 min 05 s
